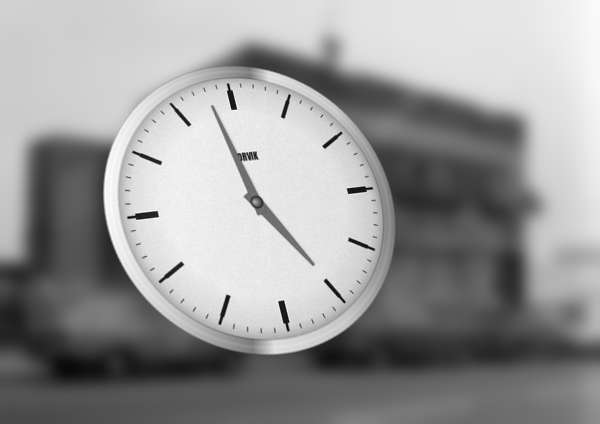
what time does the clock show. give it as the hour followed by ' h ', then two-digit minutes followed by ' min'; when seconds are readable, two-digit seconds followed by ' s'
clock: 4 h 58 min
